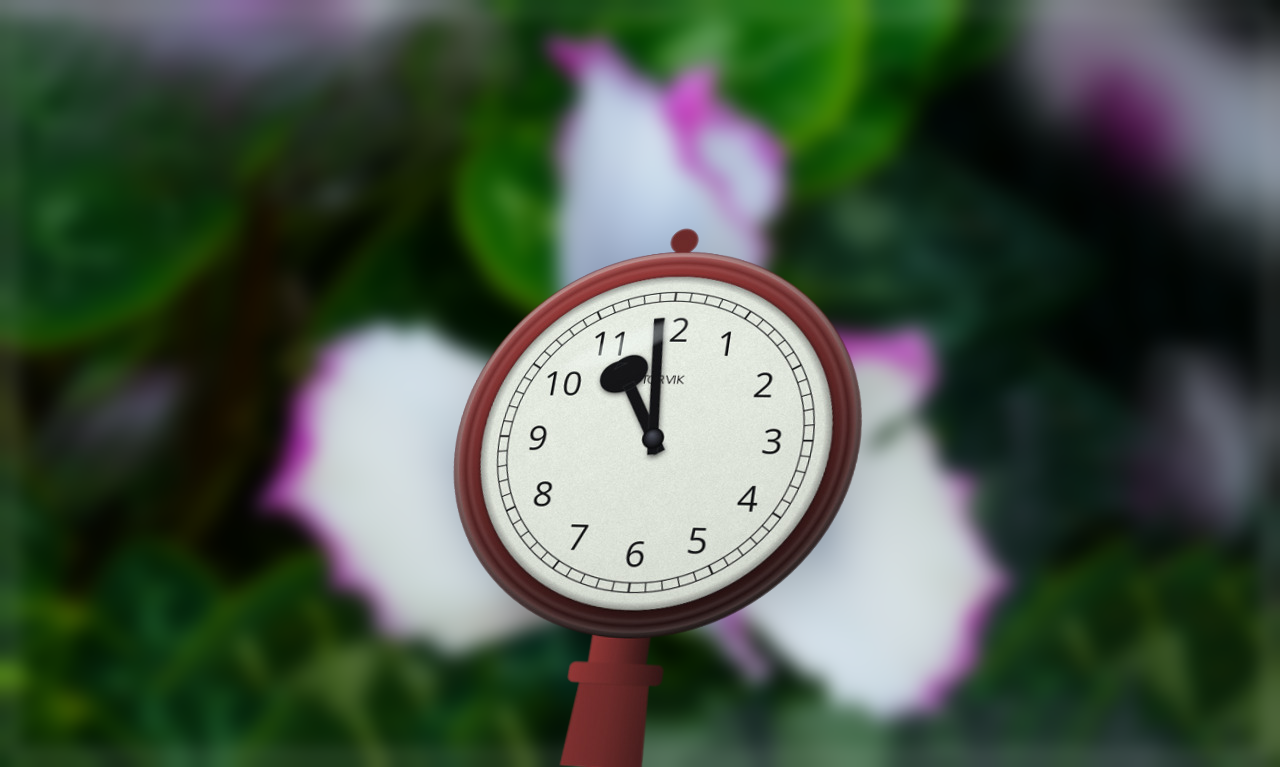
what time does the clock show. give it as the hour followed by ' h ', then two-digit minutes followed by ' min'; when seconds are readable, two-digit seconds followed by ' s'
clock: 10 h 59 min
